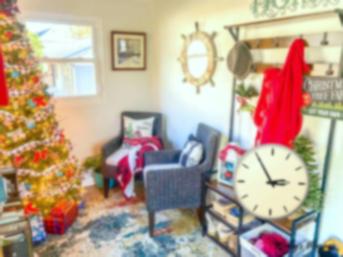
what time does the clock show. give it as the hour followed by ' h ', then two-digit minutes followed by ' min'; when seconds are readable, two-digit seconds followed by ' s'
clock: 2 h 55 min
